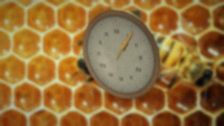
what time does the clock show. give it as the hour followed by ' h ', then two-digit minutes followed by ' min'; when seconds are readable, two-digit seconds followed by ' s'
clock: 1 h 06 min
